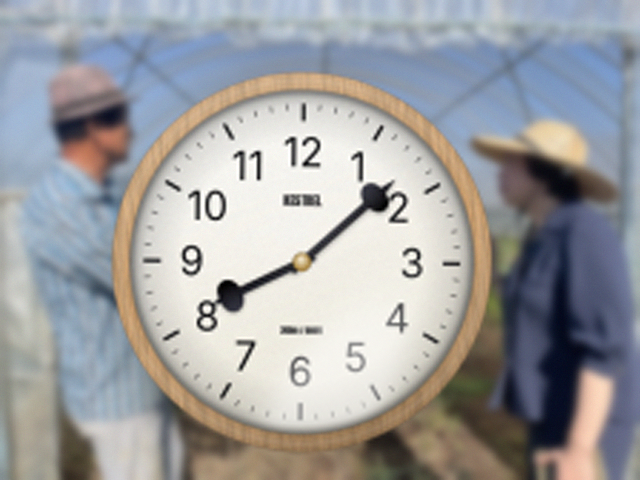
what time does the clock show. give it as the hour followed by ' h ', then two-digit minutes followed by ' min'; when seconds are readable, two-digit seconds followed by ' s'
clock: 8 h 08 min
